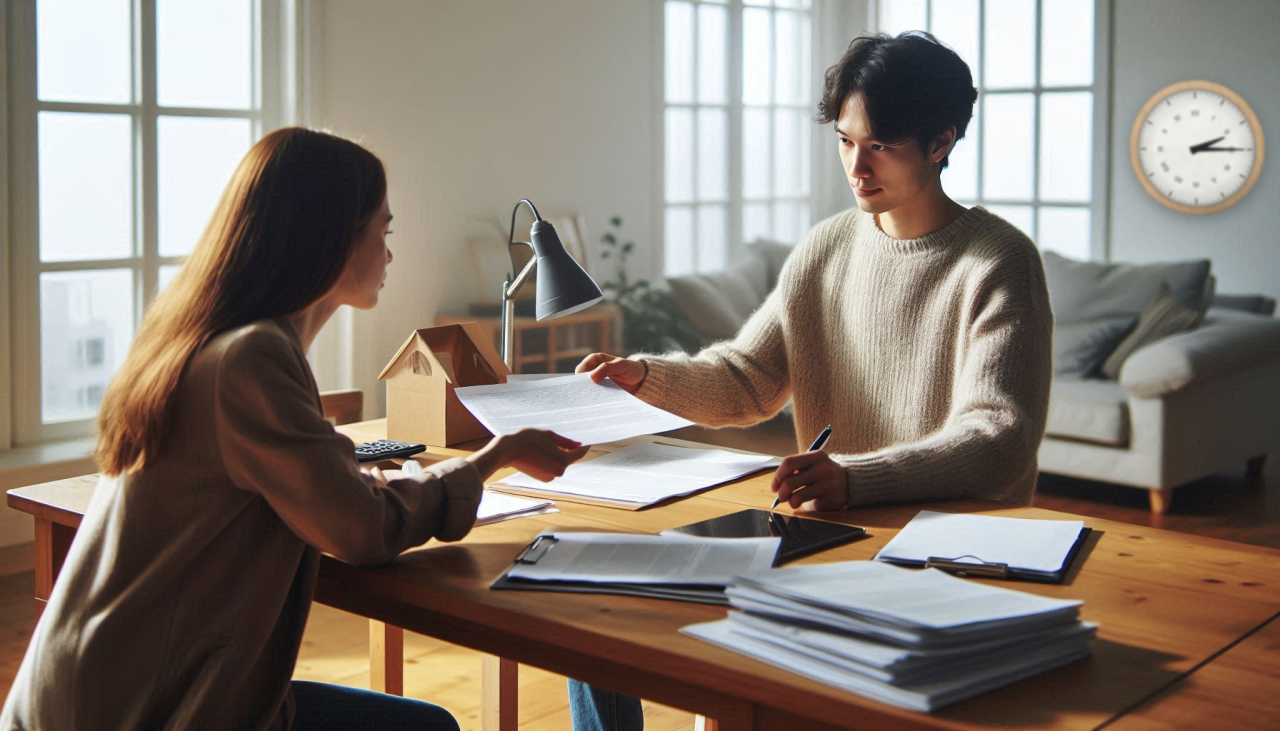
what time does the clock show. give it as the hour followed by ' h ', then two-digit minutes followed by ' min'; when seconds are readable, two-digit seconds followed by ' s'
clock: 2 h 15 min
